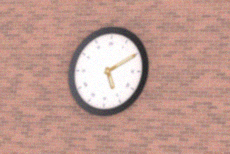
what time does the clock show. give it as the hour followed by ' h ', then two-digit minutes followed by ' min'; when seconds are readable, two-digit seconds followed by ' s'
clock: 5 h 10 min
